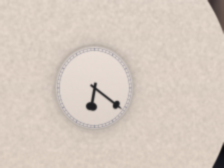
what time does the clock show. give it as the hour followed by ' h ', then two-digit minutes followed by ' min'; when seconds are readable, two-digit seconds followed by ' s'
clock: 6 h 21 min
